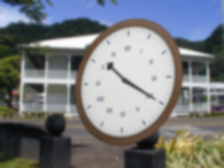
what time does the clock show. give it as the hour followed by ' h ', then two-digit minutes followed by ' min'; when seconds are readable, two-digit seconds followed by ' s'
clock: 10 h 20 min
